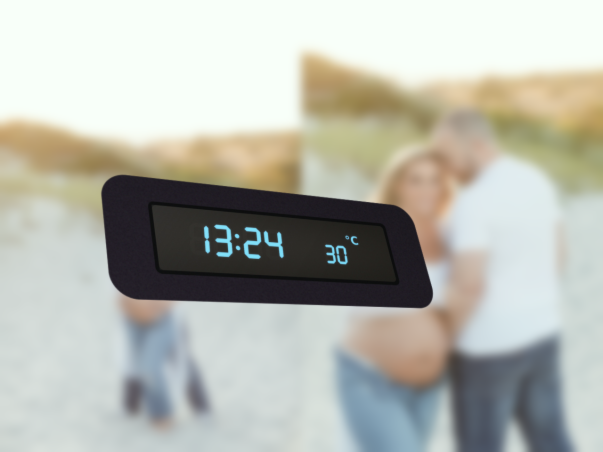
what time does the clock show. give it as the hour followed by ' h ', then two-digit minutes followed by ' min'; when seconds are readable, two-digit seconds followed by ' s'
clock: 13 h 24 min
